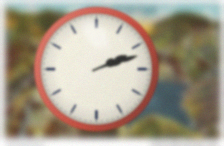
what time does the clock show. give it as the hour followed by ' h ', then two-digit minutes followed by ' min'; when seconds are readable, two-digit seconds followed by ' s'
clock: 2 h 12 min
